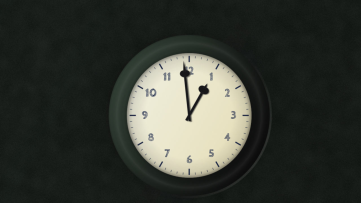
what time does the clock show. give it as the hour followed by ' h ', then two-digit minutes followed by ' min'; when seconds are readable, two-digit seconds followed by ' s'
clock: 12 h 59 min
